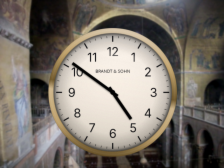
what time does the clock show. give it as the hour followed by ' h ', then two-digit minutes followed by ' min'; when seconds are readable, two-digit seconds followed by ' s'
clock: 4 h 51 min
